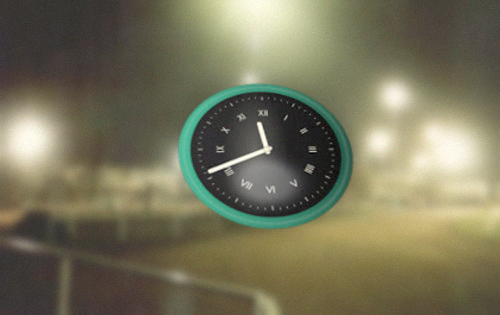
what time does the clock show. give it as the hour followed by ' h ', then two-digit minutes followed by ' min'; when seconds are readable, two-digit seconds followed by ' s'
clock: 11 h 41 min
